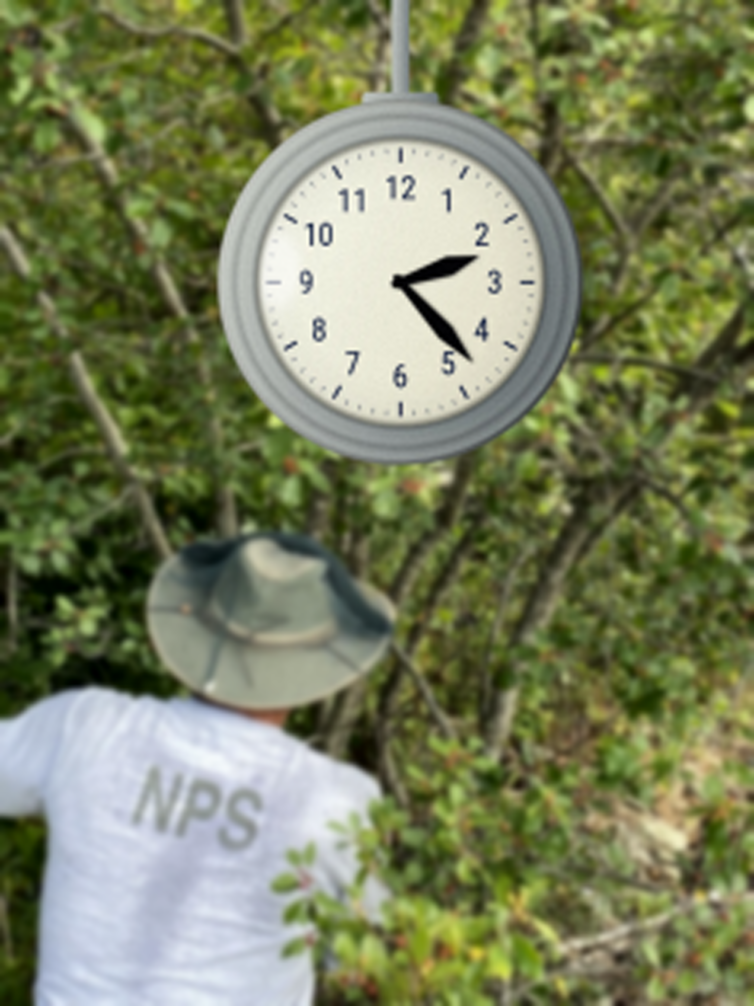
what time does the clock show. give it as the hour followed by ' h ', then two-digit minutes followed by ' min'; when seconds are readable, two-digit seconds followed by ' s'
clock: 2 h 23 min
